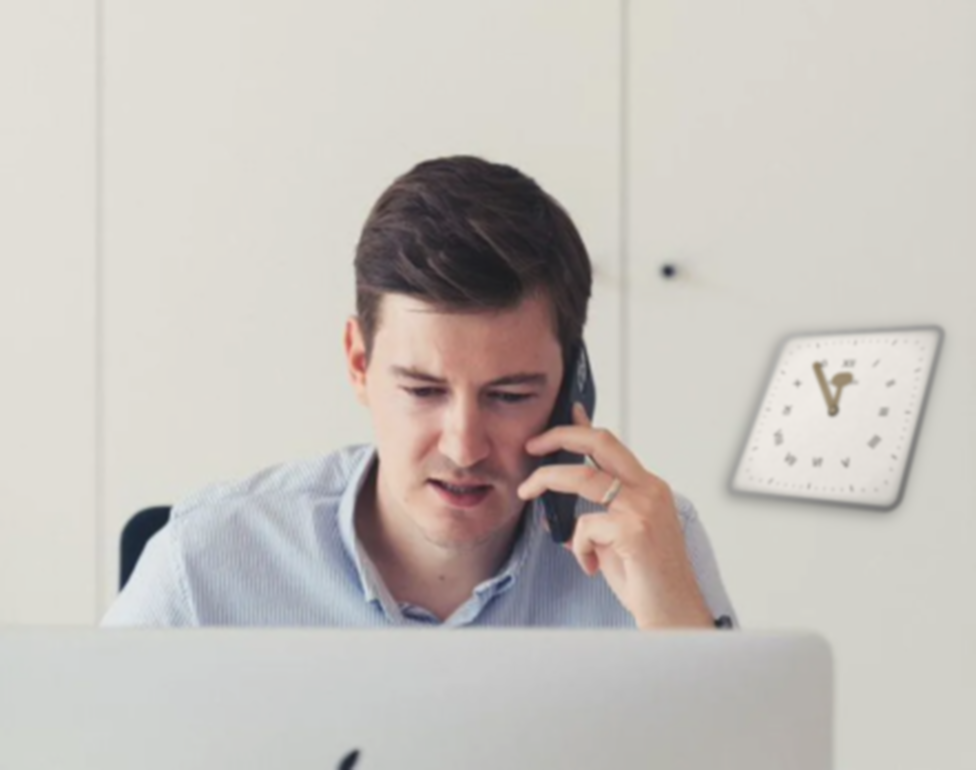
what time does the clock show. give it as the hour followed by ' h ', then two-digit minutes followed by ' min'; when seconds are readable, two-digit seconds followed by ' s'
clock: 11 h 54 min
